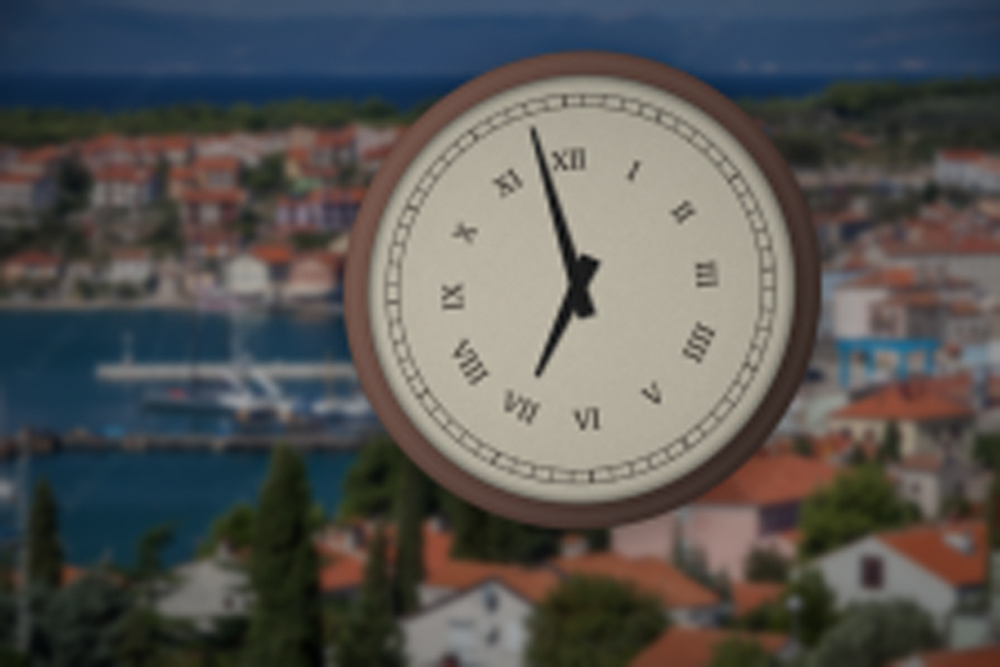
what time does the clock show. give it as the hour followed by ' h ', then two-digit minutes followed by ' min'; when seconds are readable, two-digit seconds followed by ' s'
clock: 6 h 58 min
